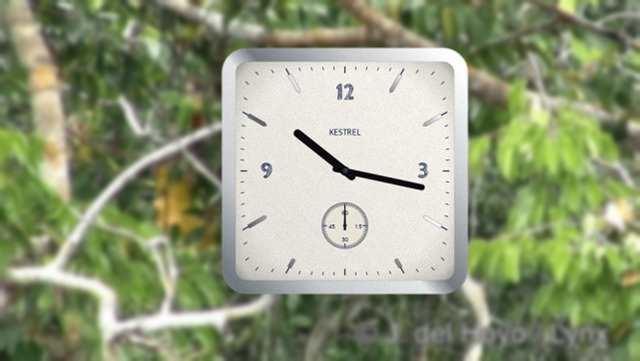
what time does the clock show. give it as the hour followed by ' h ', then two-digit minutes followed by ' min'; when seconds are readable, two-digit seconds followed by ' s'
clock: 10 h 17 min
